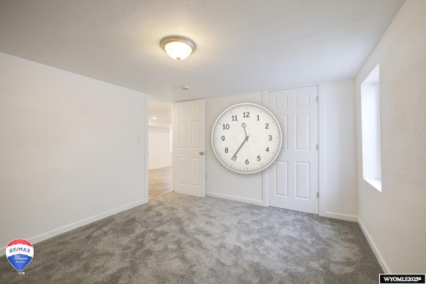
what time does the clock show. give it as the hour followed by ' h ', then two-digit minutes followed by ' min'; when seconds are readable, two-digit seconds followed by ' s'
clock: 11 h 36 min
